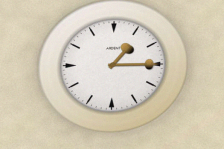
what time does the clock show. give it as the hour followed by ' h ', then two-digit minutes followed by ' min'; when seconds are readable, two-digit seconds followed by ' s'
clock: 1 h 15 min
